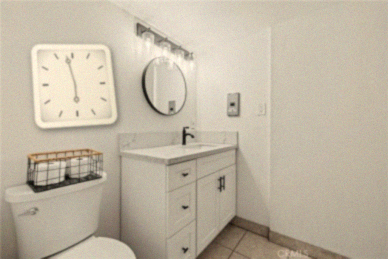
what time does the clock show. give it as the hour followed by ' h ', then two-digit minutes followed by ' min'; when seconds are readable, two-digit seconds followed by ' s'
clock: 5 h 58 min
